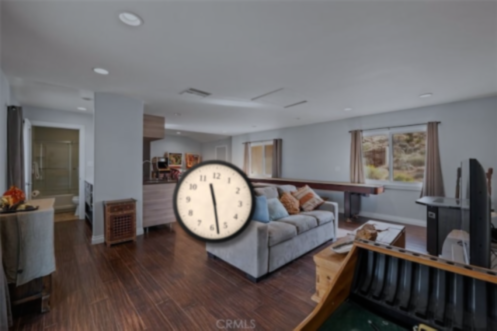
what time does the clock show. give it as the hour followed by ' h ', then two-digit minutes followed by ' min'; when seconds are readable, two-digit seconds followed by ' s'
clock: 11 h 28 min
